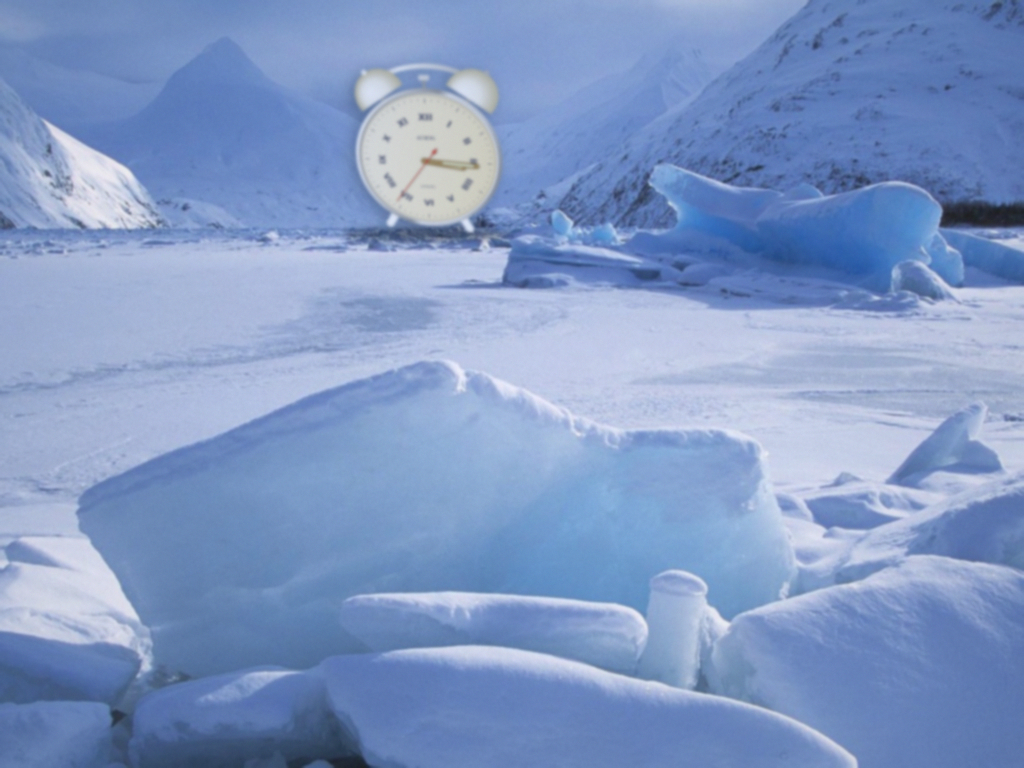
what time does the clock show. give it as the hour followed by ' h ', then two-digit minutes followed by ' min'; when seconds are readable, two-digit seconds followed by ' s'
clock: 3 h 15 min 36 s
